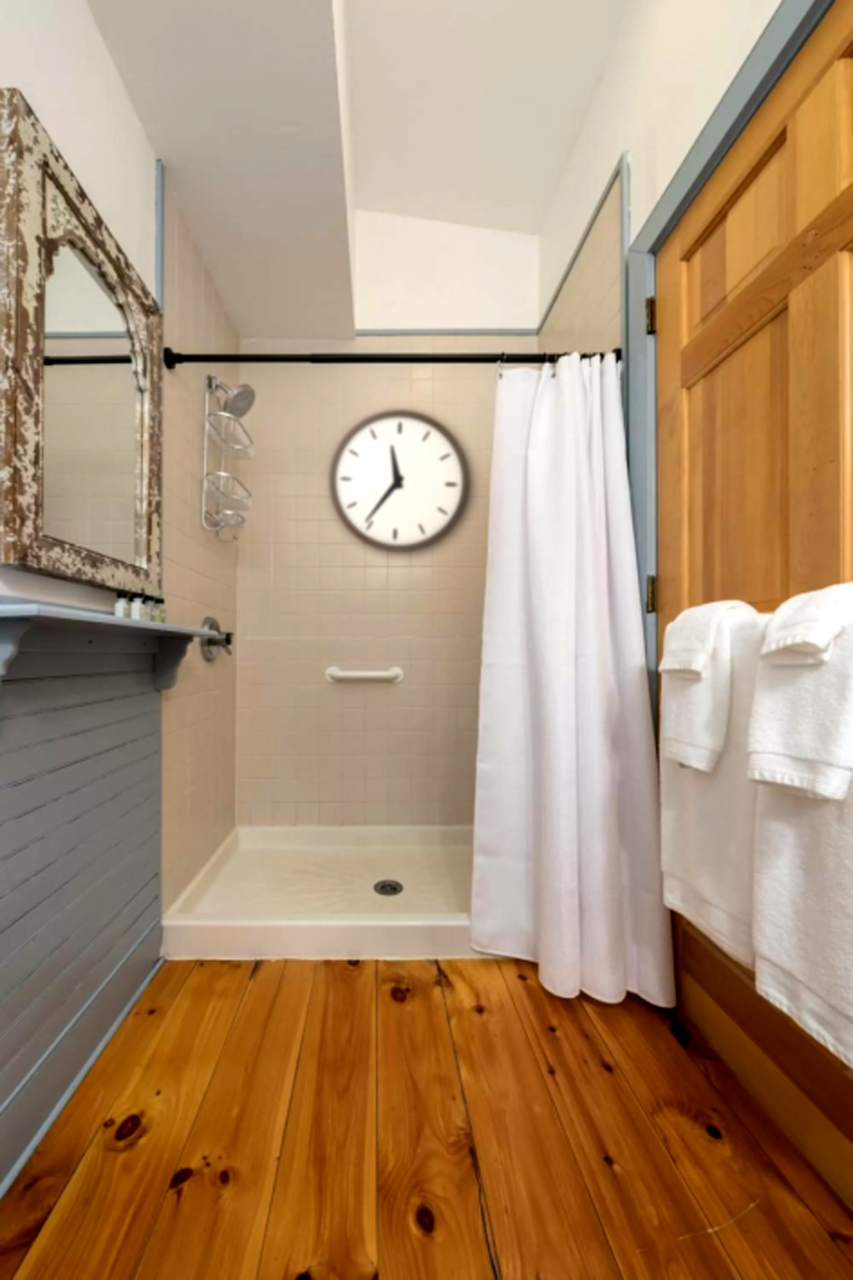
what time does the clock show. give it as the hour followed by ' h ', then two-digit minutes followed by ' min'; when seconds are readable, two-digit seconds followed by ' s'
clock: 11 h 36 min
